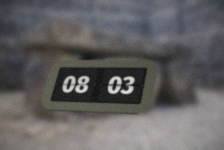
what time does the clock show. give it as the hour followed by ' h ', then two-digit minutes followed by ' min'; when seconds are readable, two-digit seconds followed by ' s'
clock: 8 h 03 min
